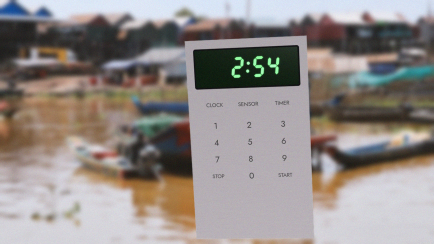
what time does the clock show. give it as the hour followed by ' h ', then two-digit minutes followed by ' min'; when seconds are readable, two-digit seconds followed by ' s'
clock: 2 h 54 min
